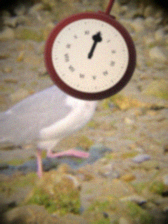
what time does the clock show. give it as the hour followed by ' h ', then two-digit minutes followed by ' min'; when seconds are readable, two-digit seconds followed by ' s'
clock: 12 h 00 min
